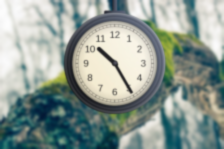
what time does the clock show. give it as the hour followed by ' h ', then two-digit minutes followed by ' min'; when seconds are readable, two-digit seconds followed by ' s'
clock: 10 h 25 min
